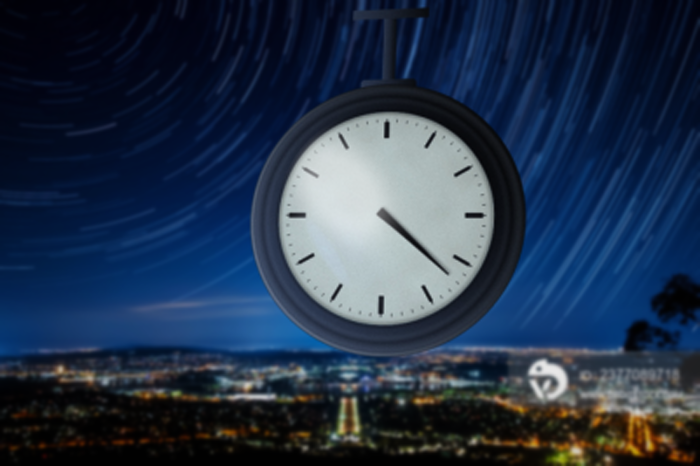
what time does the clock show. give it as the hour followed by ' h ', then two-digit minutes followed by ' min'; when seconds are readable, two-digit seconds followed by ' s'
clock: 4 h 22 min
